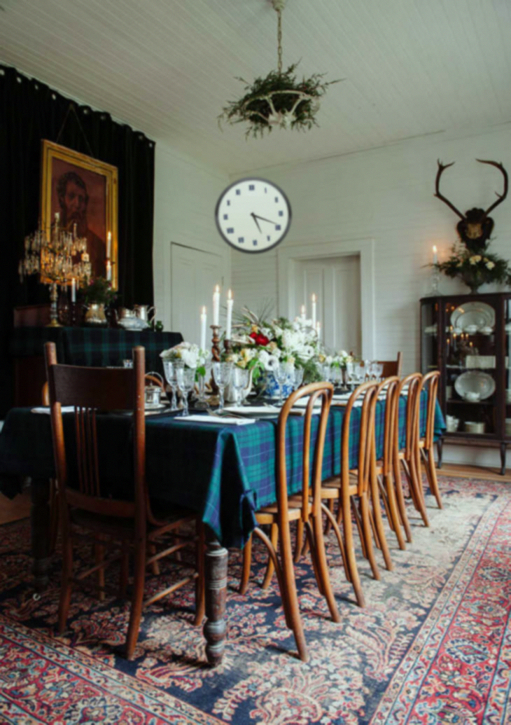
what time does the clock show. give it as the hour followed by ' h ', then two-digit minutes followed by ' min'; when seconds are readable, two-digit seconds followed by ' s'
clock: 5 h 19 min
